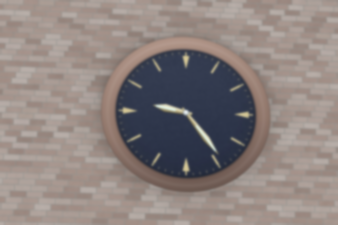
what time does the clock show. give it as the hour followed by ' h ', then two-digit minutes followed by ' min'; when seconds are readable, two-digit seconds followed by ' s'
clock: 9 h 24 min
